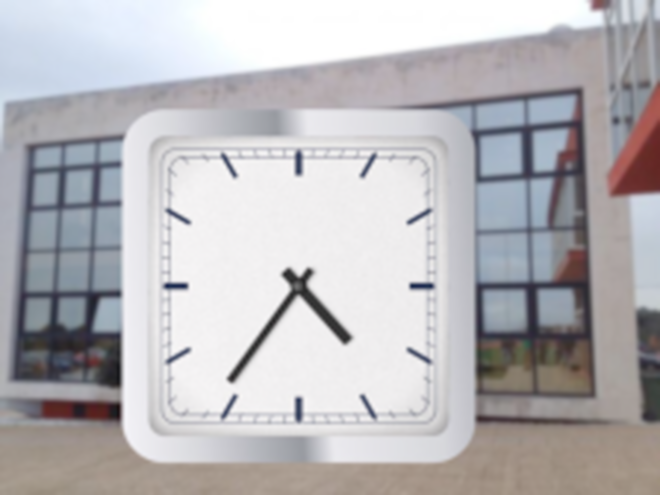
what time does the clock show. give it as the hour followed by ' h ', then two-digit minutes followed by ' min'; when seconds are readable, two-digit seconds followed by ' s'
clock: 4 h 36 min
